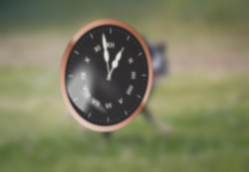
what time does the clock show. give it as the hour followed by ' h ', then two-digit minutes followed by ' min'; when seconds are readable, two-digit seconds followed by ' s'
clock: 12 h 58 min
